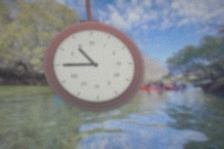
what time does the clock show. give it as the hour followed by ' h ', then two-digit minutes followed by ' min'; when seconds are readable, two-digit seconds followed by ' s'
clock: 10 h 45 min
